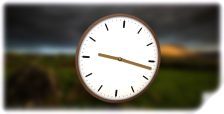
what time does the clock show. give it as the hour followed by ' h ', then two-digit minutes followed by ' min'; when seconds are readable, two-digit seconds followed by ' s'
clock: 9 h 17 min
